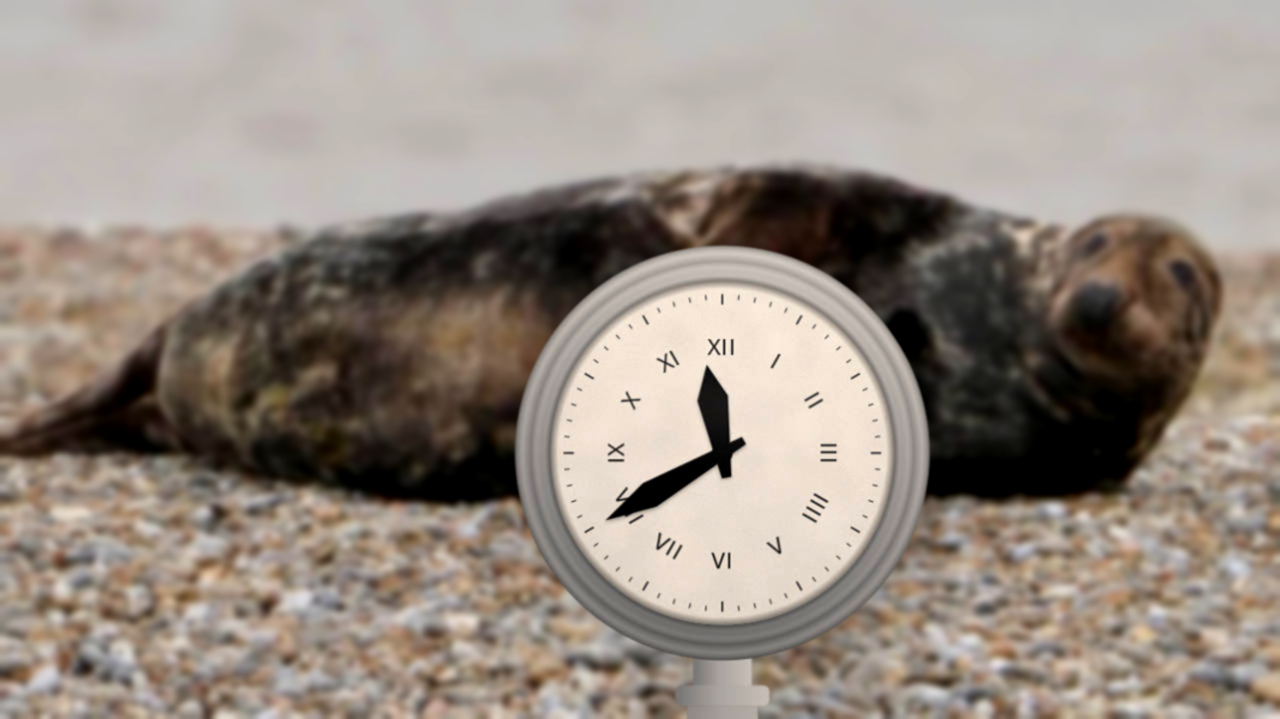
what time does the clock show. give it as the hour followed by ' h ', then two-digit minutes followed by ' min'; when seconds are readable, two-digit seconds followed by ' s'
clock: 11 h 40 min
